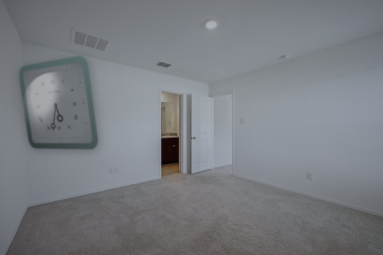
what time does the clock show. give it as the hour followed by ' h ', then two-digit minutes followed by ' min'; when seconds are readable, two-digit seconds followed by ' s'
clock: 5 h 33 min
